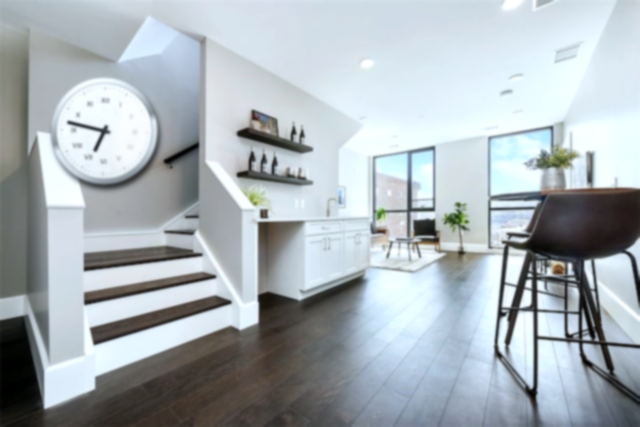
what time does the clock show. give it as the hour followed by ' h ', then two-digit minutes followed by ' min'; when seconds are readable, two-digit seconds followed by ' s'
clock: 6 h 47 min
